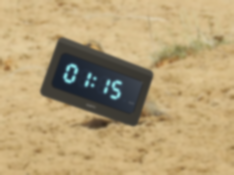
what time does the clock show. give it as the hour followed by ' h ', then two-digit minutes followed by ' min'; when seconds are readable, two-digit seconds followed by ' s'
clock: 1 h 15 min
